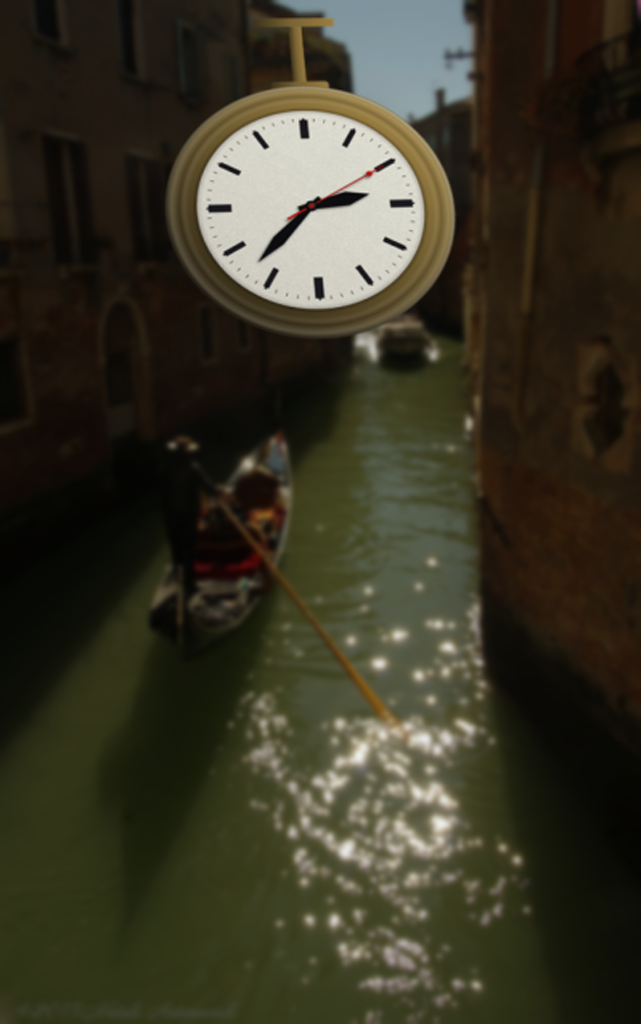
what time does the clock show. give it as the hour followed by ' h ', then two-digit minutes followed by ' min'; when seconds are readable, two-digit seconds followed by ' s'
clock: 2 h 37 min 10 s
